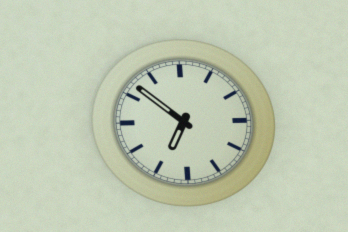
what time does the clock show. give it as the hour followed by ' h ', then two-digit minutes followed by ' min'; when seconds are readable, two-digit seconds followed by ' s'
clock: 6 h 52 min
